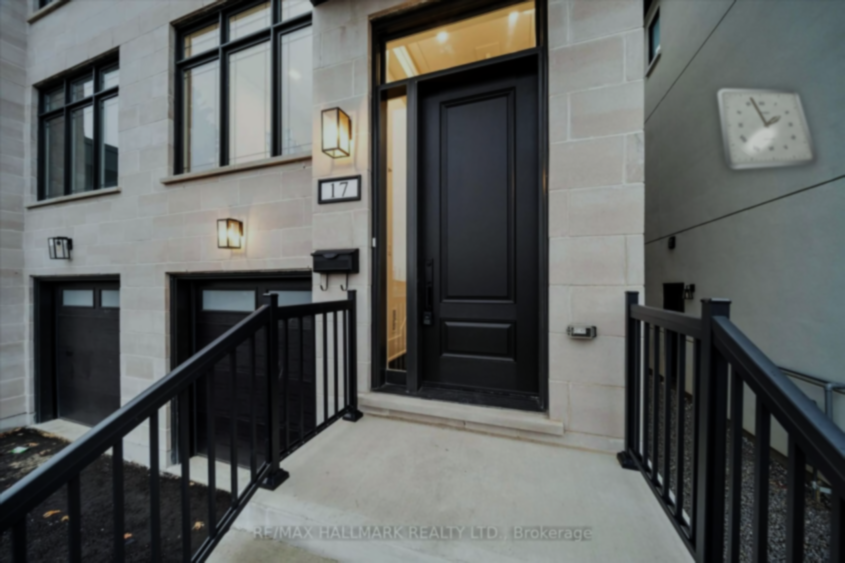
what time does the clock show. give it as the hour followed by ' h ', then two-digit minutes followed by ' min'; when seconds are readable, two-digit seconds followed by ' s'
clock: 1 h 57 min
